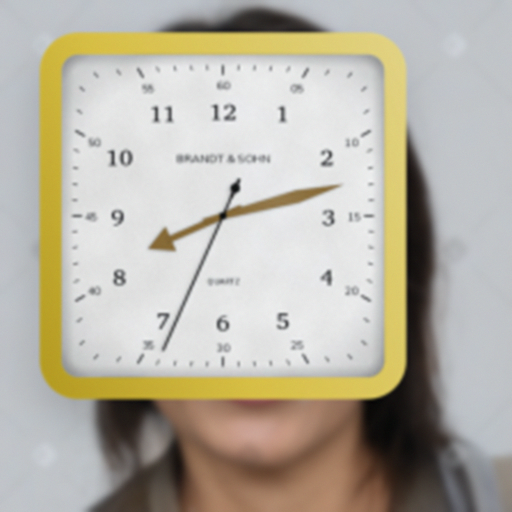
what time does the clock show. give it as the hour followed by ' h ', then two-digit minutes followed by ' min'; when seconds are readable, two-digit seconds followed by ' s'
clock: 8 h 12 min 34 s
